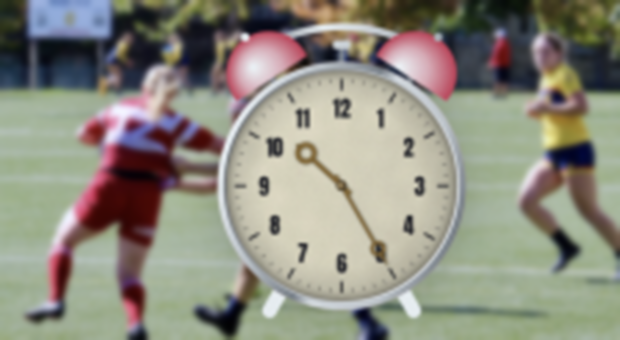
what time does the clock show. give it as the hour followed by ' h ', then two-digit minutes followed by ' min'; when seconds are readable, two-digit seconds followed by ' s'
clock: 10 h 25 min
